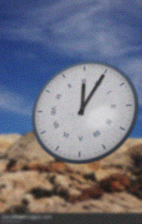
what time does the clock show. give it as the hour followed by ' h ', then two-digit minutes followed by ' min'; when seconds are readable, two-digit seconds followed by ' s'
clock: 11 h 00 min
